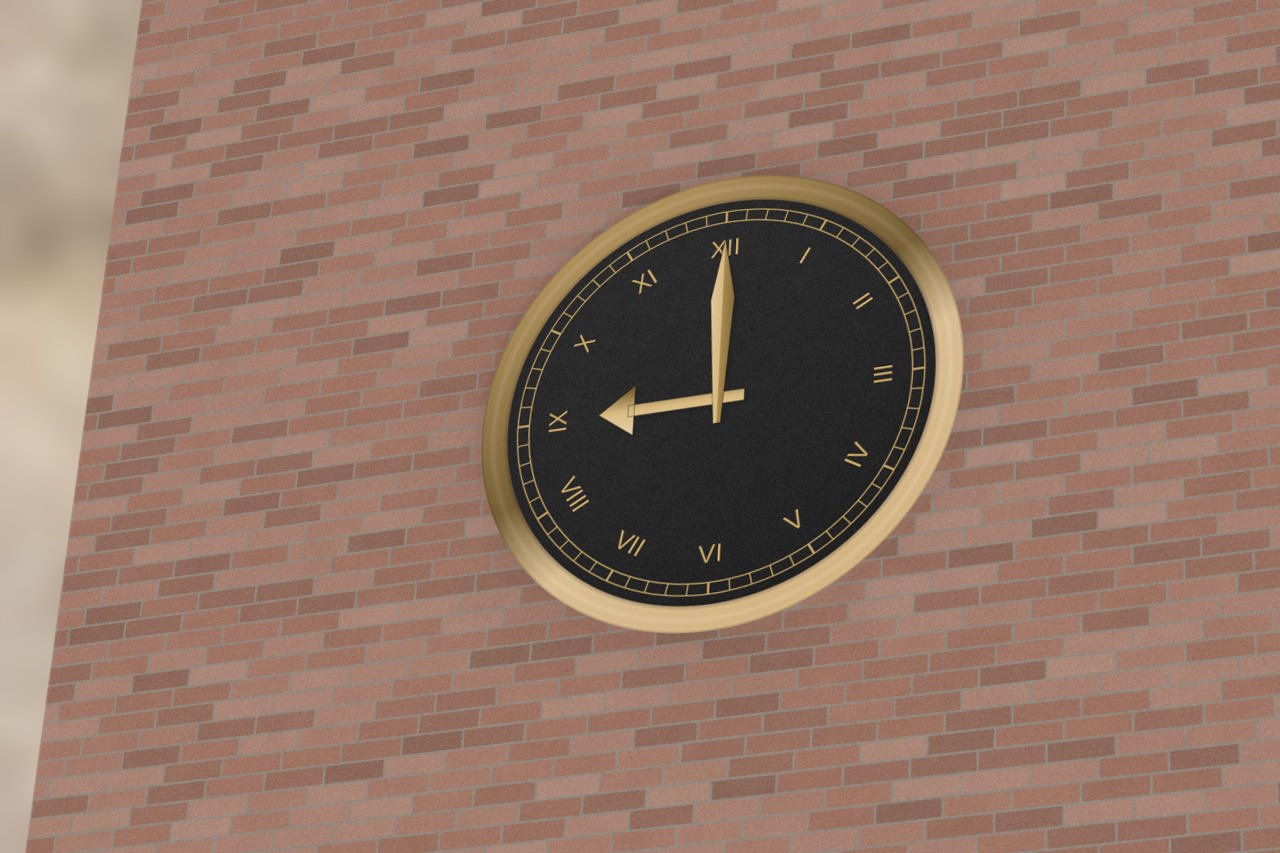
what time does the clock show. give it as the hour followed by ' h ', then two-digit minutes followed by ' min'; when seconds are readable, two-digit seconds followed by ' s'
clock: 9 h 00 min
